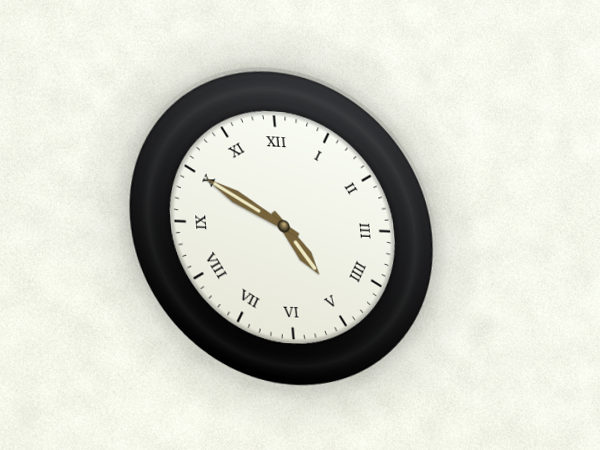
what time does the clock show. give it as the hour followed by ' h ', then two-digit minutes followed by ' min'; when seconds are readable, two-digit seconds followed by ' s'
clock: 4 h 50 min
